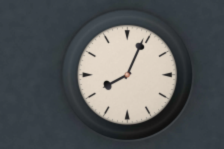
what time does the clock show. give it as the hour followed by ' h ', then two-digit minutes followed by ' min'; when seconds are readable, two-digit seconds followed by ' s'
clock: 8 h 04 min
